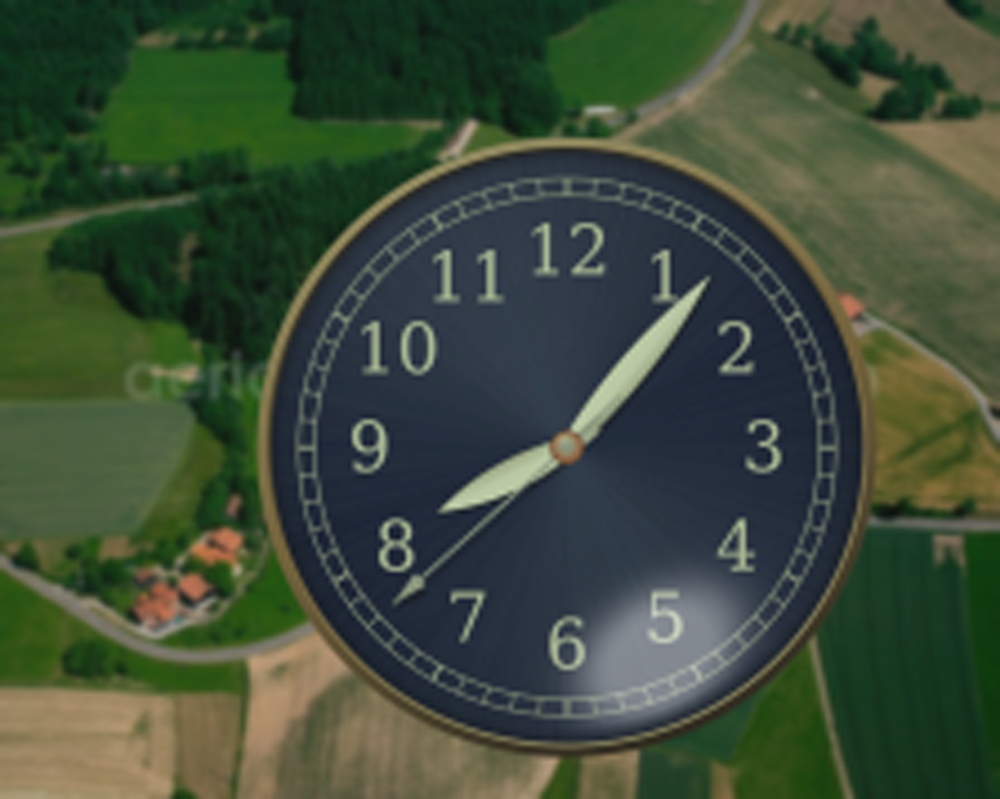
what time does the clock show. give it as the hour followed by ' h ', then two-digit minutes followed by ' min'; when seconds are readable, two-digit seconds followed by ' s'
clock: 8 h 06 min 38 s
